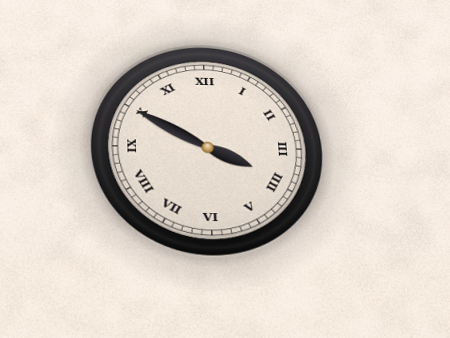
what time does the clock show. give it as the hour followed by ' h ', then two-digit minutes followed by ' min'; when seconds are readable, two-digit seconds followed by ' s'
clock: 3 h 50 min
